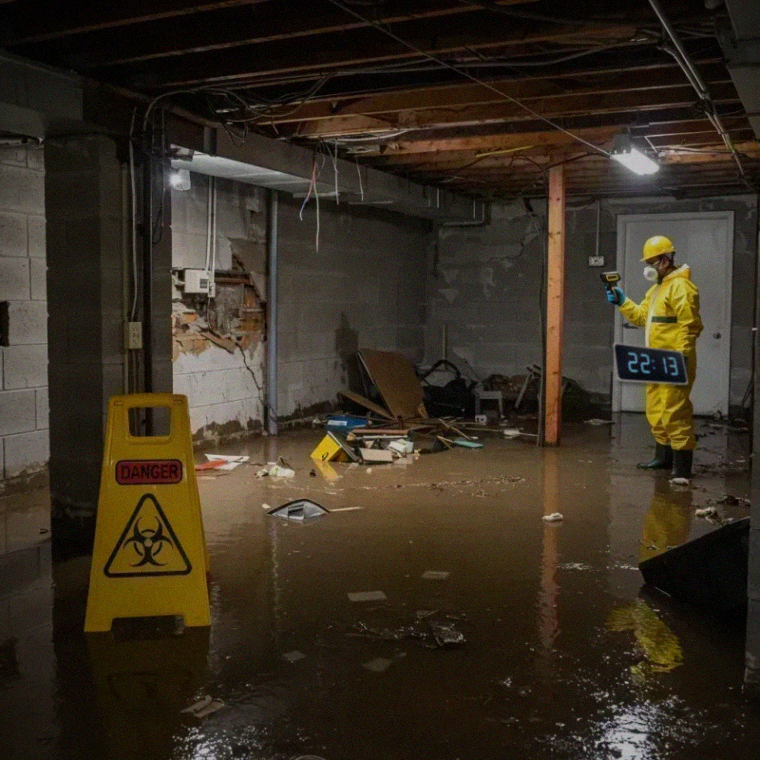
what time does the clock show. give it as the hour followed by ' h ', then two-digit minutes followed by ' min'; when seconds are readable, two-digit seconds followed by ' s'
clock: 22 h 13 min
